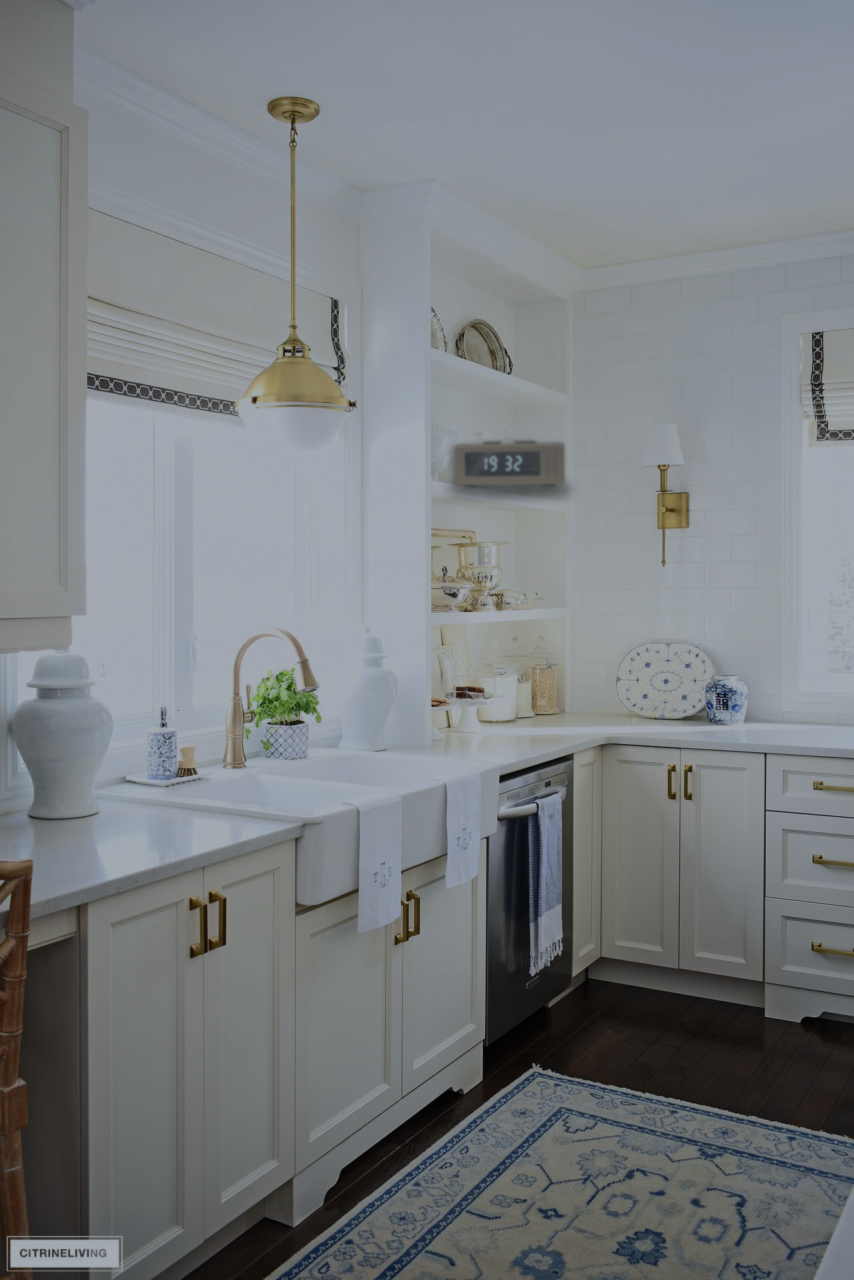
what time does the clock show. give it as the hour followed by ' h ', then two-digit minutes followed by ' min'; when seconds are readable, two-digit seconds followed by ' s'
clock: 19 h 32 min
